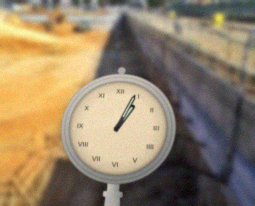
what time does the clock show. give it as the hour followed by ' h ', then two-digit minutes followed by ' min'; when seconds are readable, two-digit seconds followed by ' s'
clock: 1 h 04 min
